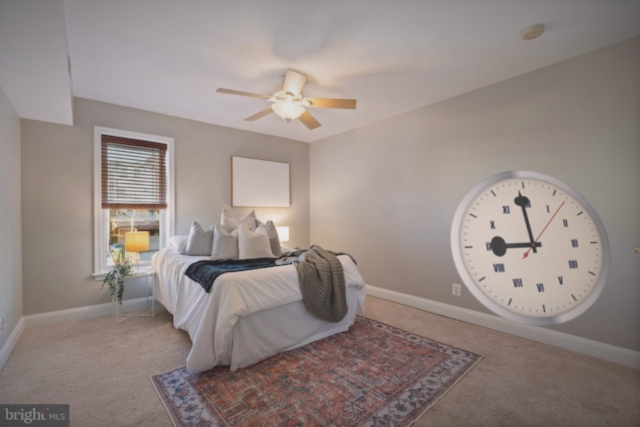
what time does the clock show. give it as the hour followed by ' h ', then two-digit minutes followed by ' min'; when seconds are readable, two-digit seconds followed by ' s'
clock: 8 h 59 min 07 s
